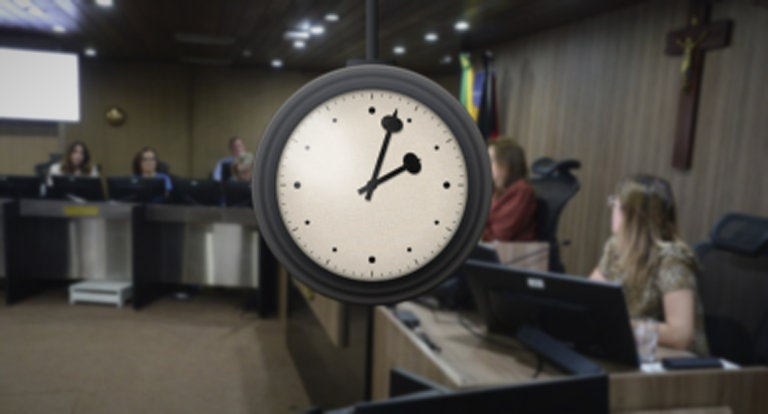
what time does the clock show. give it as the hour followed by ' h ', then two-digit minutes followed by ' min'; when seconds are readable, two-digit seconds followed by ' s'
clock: 2 h 03 min
